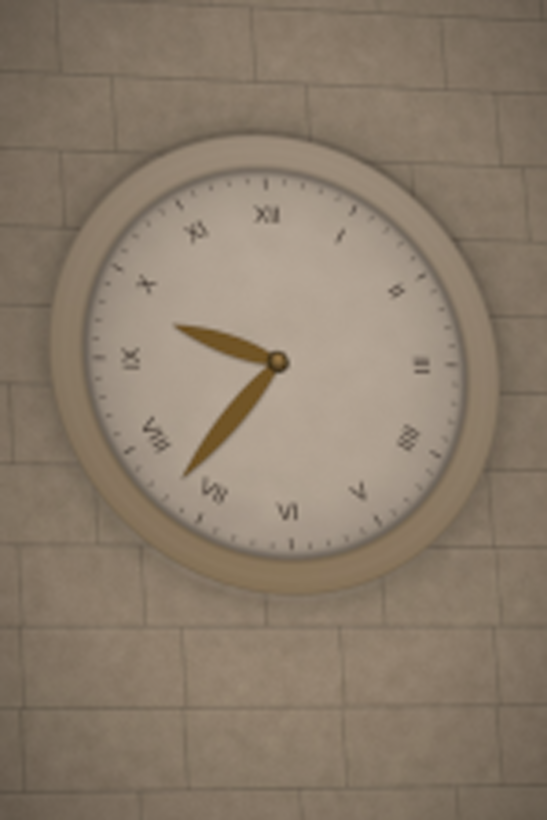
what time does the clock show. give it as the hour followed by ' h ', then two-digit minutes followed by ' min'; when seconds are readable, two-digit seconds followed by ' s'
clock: 9 h 37 min
